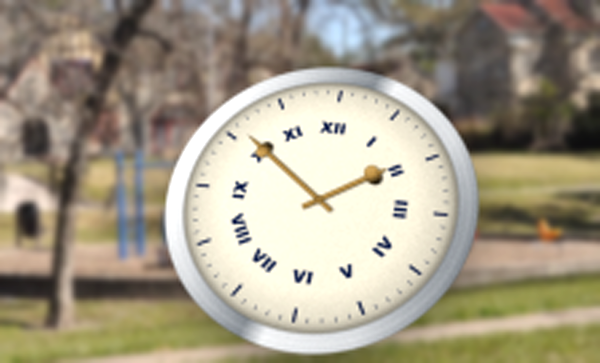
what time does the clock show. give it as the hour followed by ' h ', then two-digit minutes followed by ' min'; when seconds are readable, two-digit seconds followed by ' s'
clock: 1 h 51 min
